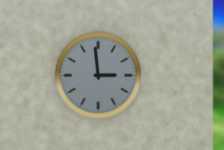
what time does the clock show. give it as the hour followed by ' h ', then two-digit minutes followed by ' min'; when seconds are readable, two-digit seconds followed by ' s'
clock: 2 h 59 min
